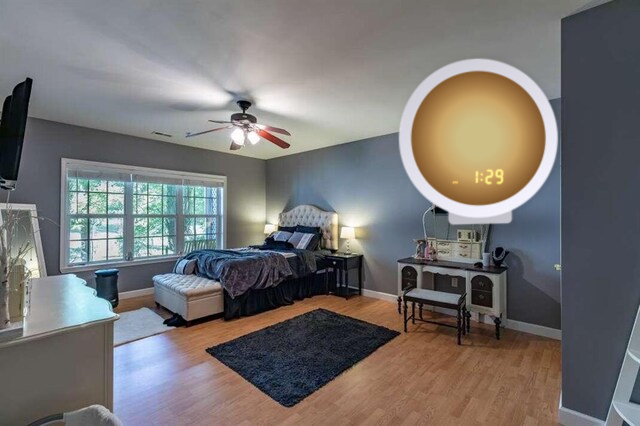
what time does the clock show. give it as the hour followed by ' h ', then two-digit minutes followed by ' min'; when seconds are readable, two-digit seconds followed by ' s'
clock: 1 h 29 min
